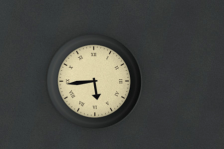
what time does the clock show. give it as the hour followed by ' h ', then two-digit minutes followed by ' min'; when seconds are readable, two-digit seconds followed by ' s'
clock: 5 h 44 min
